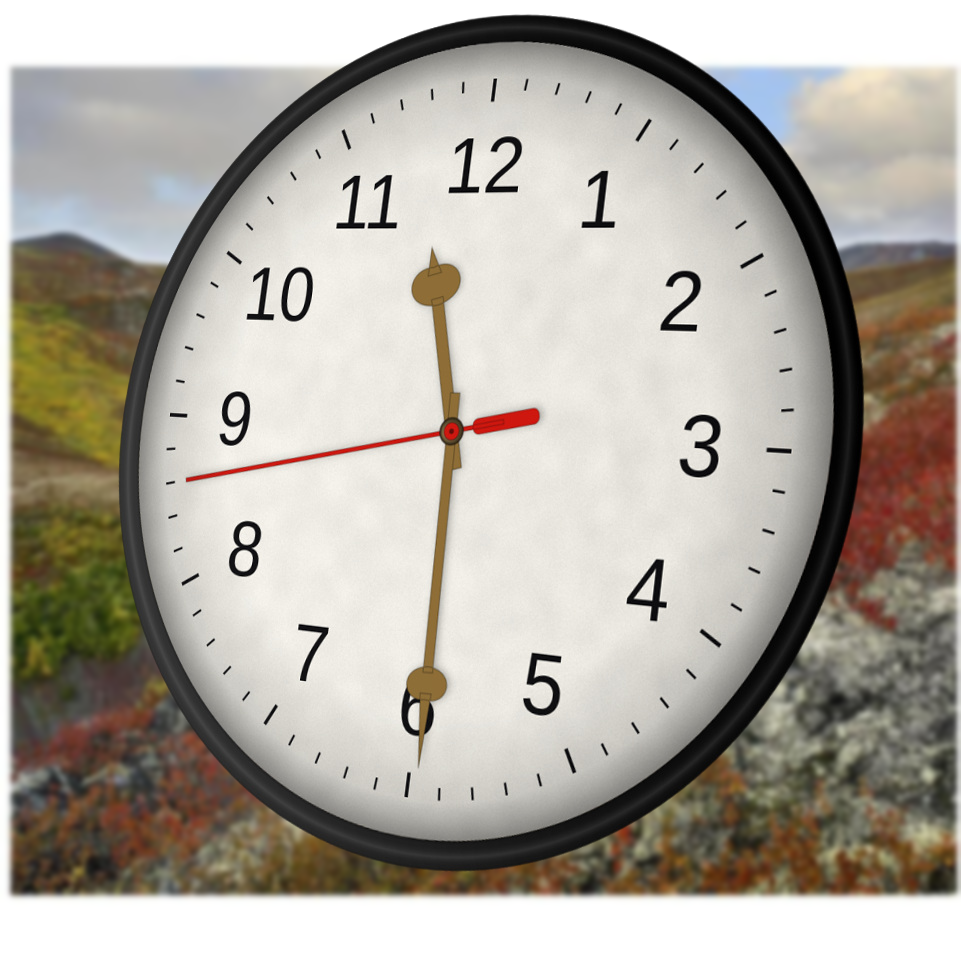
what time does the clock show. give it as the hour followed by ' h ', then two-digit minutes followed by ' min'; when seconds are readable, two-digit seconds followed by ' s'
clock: 11 h 29 min 43 s
